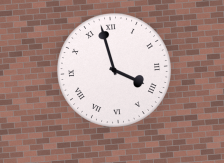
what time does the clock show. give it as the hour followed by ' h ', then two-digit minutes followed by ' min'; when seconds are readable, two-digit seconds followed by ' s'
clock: 3 h 58 min
